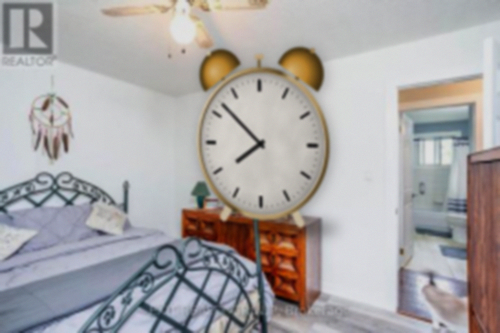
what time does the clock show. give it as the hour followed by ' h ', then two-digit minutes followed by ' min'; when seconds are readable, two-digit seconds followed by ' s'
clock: 7 h 52 min
